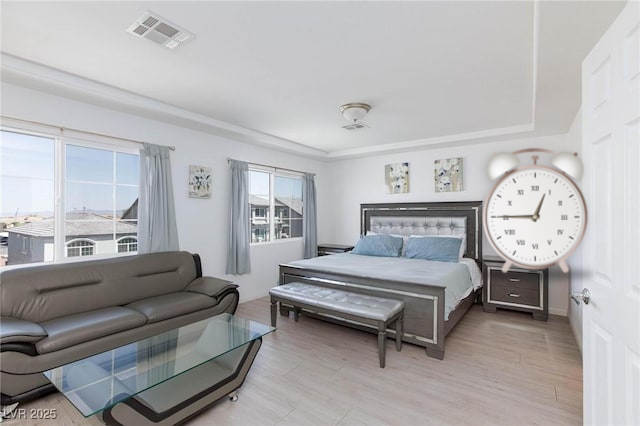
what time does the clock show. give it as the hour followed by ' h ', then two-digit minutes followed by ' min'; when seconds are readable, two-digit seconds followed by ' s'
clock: 12 h 45 min
